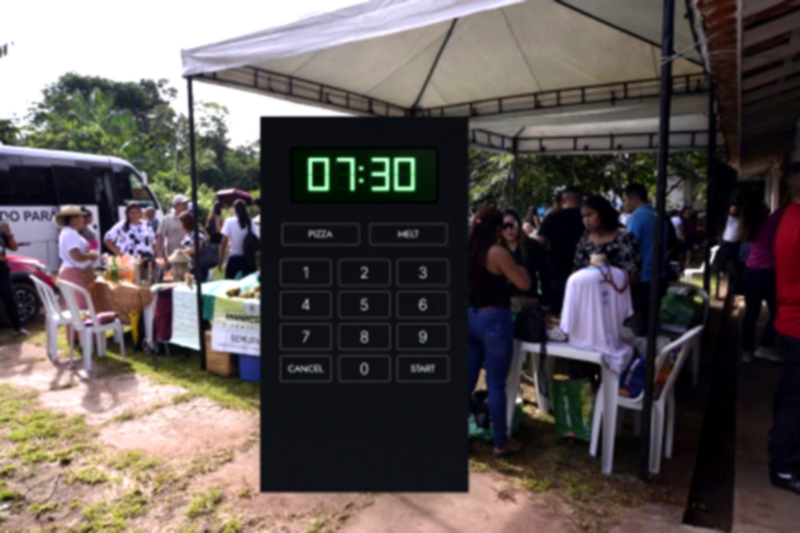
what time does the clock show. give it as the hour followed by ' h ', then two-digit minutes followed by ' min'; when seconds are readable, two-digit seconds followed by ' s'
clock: 7 h 30 min
